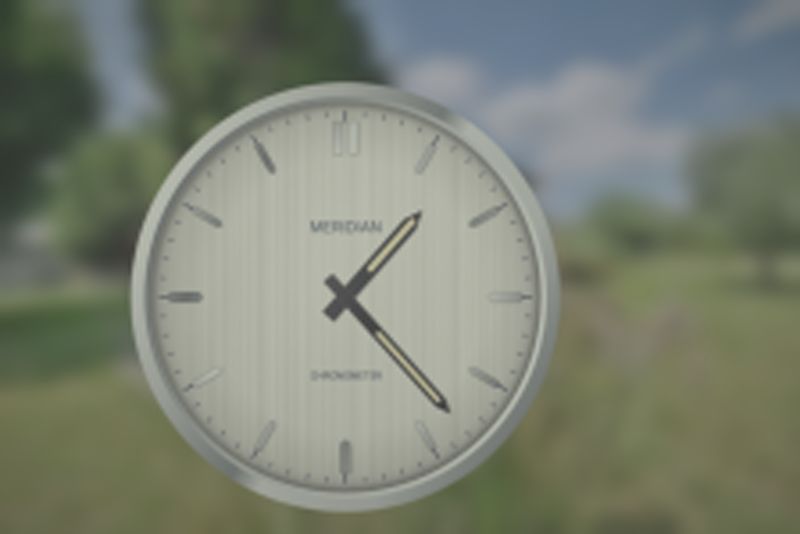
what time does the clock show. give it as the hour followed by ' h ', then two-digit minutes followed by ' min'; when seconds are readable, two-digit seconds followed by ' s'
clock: 1 h 23 min
